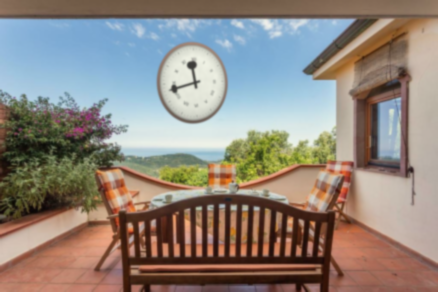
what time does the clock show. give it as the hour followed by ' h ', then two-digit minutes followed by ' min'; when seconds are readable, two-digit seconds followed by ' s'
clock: 11 h 43 min
